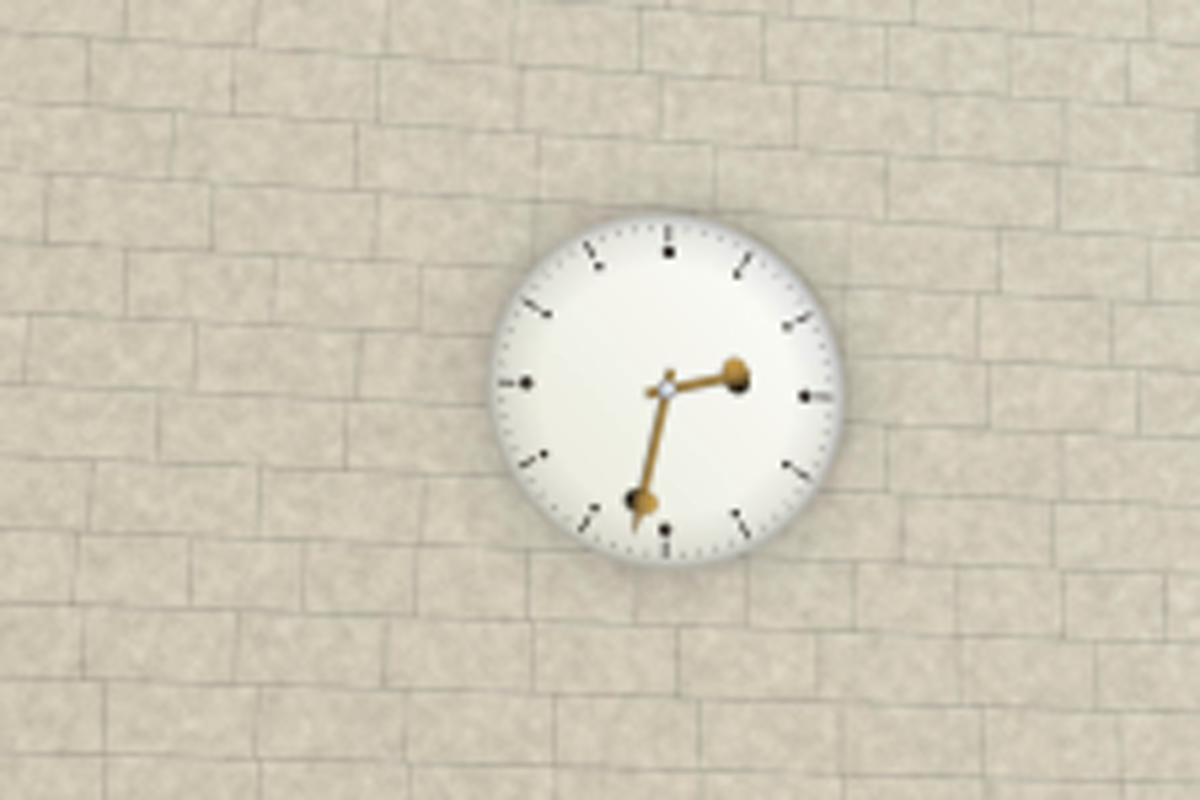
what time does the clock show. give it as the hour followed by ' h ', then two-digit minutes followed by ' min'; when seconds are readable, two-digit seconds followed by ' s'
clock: 2 h 32 min
